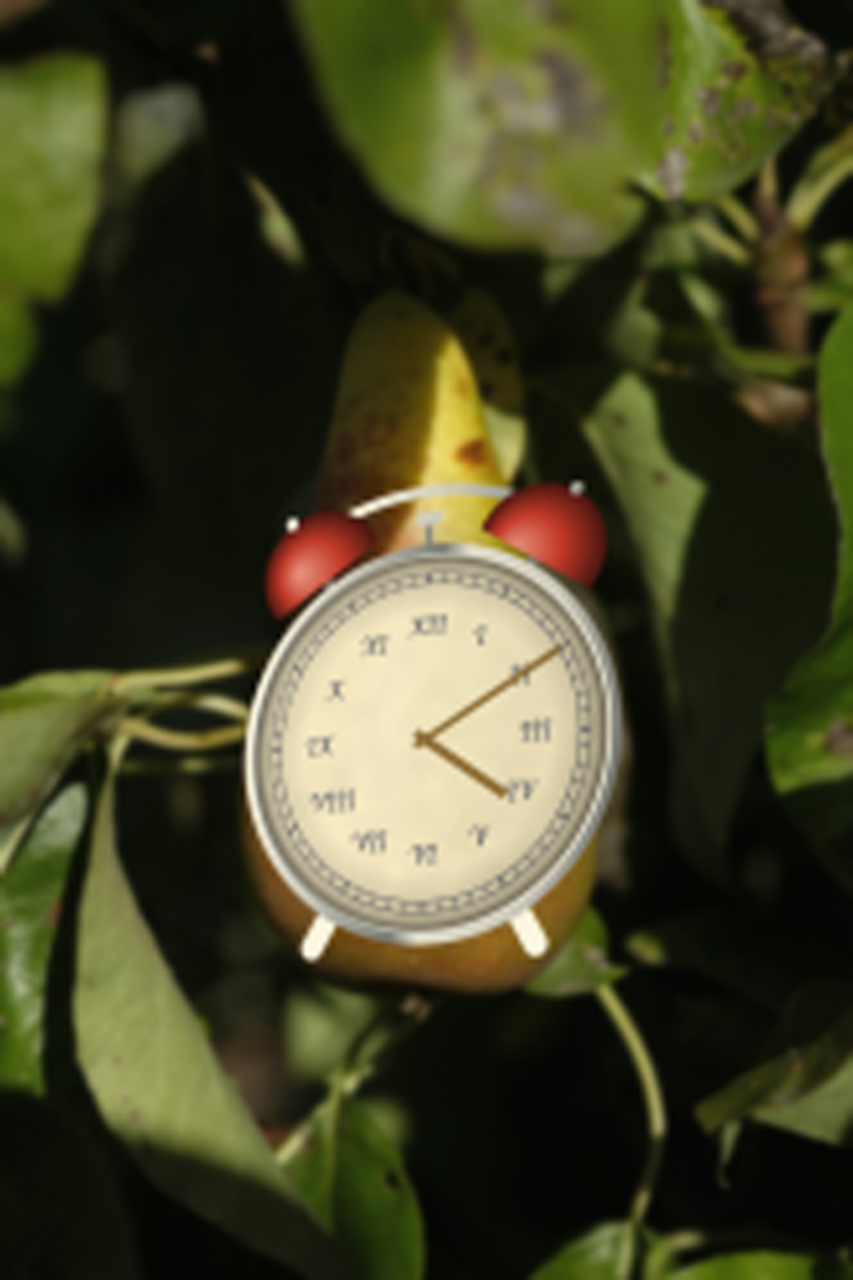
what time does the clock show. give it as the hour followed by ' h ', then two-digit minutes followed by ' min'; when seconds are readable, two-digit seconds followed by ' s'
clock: 4 h 10 min
